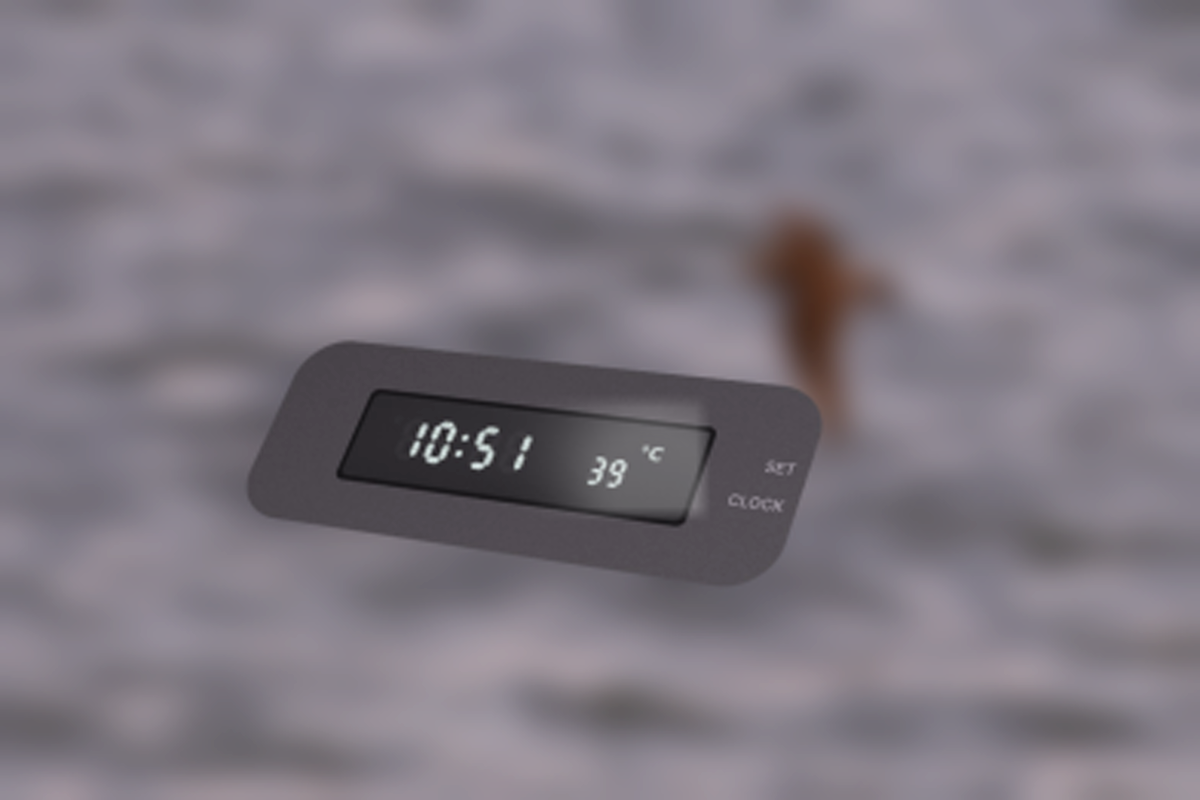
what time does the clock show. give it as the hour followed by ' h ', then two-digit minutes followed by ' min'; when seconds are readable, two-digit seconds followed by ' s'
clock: 10 h 51 min
